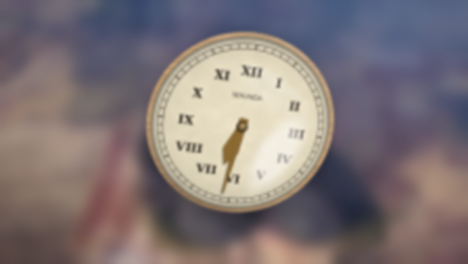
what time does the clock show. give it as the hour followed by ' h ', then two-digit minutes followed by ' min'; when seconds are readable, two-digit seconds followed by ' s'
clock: 6 h 31 min
